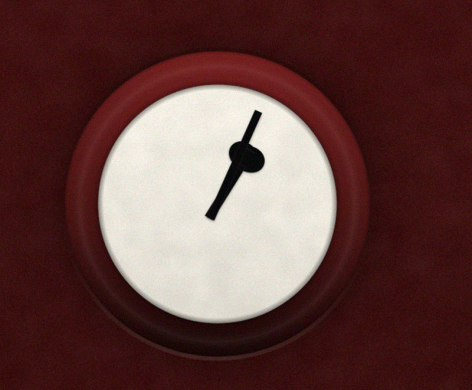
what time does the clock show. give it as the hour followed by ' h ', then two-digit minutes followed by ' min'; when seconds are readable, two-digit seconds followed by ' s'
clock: 1 h 04 min
